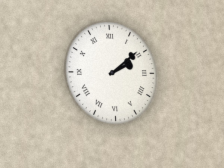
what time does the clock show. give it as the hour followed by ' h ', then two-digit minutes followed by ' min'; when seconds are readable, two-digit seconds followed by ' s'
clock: 2 h 09 min
